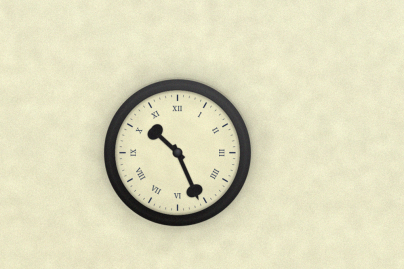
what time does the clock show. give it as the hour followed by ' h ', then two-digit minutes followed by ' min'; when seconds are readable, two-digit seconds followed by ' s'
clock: 10 h 26 min
